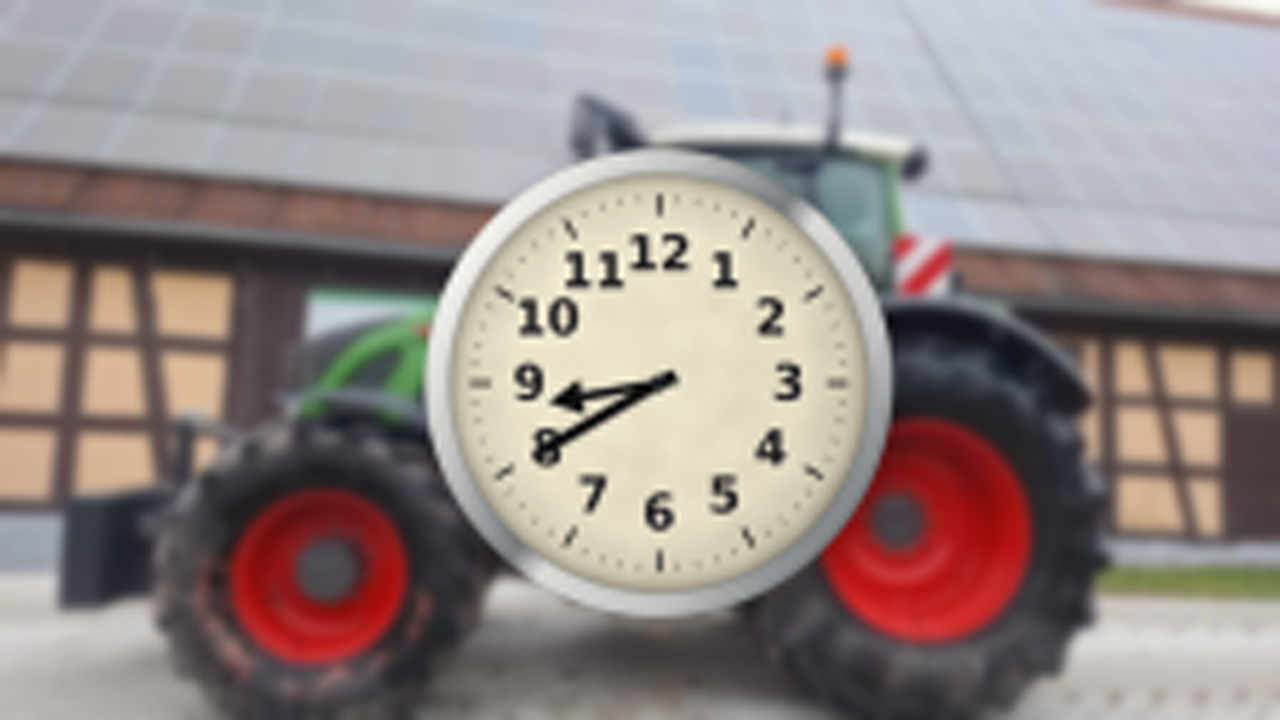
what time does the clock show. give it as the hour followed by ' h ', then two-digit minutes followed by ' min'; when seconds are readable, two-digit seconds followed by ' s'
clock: 8 h 40 min
